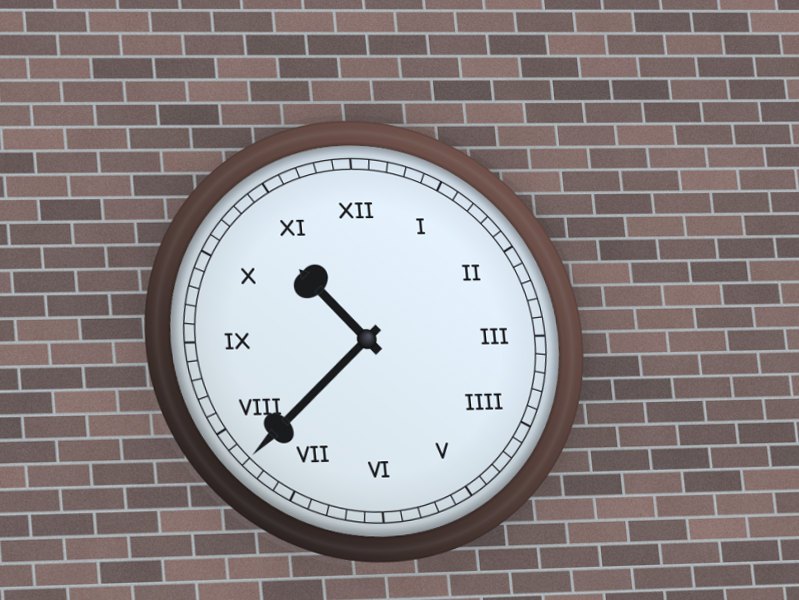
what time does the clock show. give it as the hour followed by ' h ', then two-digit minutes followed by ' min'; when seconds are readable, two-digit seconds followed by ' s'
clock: 10 h 38 min
